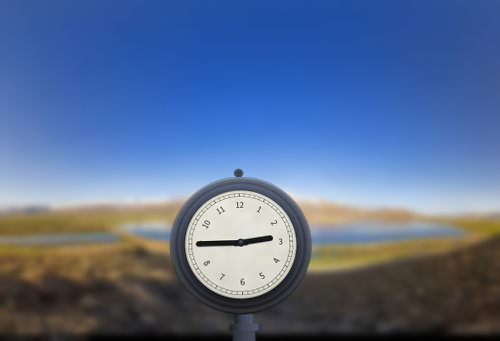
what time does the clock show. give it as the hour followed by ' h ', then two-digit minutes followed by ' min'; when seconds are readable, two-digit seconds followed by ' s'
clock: 2 h 45 min
